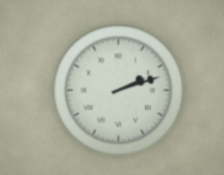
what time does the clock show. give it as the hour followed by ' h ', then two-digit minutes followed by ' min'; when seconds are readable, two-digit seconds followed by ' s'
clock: 2 h 12 min
